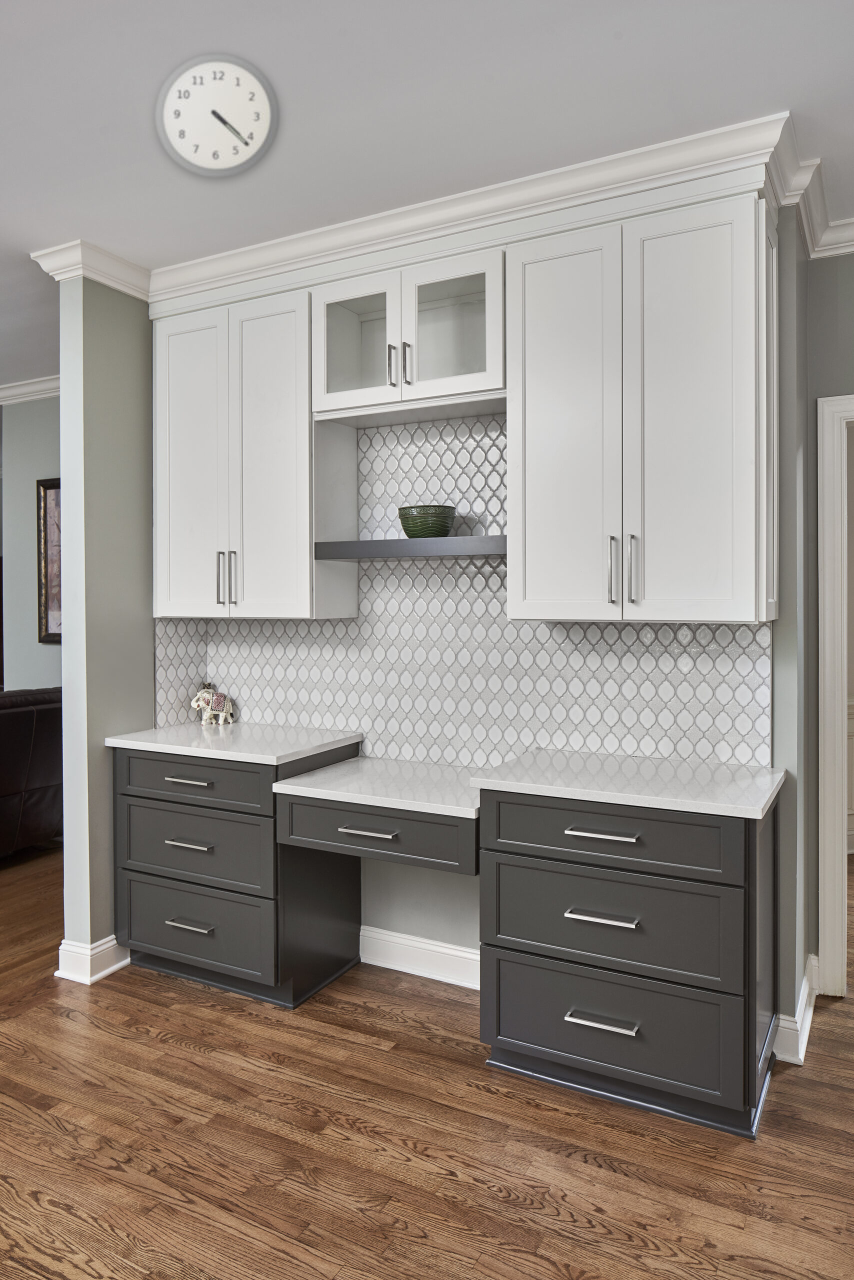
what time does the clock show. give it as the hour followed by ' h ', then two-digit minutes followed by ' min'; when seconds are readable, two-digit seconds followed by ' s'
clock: 4 h 22 min
